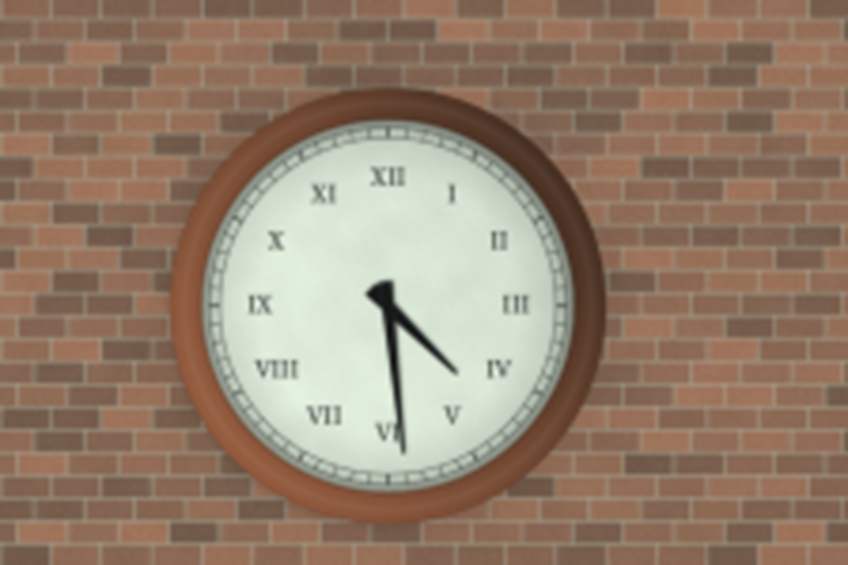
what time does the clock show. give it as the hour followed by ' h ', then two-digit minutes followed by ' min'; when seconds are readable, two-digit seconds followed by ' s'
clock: 4 h 29 min
